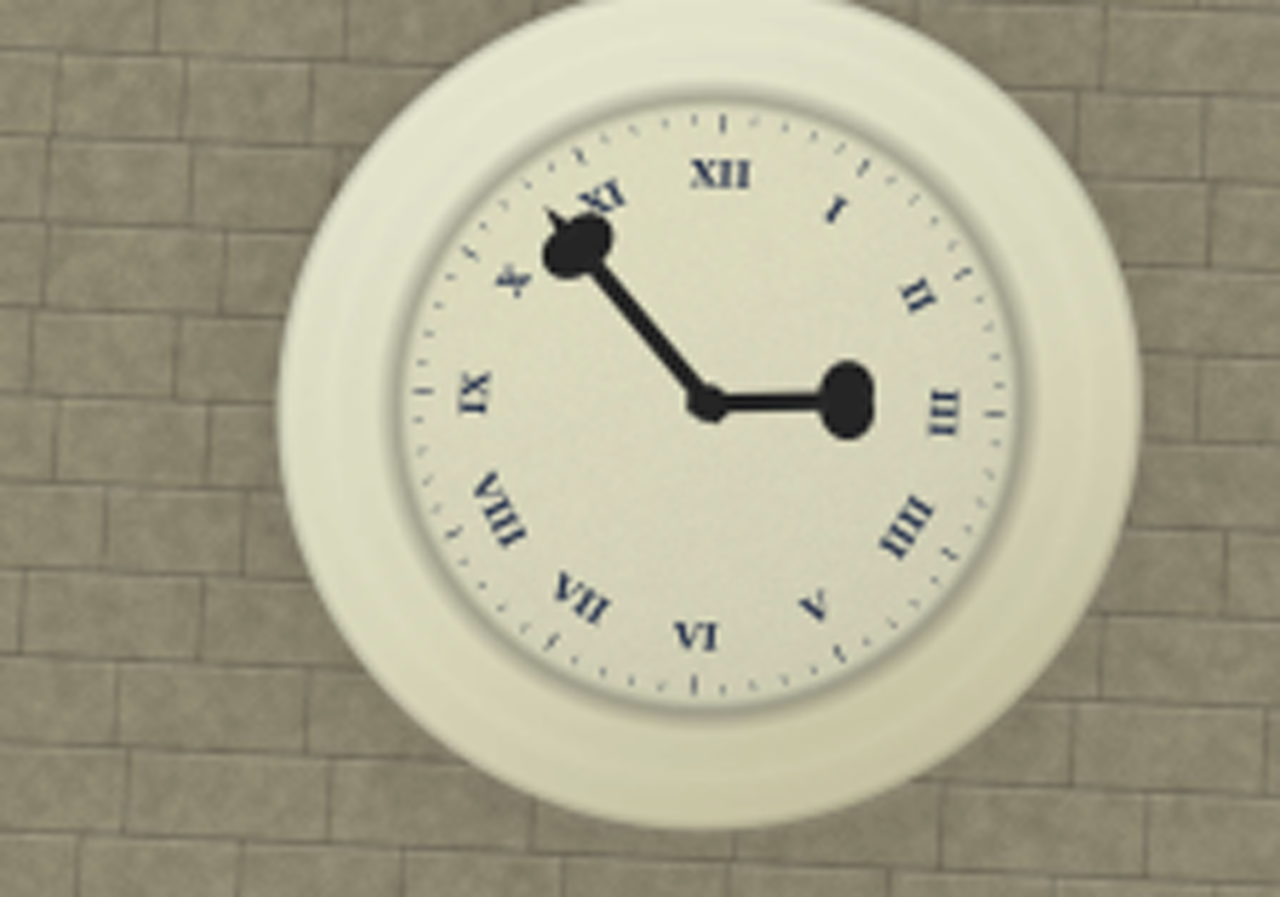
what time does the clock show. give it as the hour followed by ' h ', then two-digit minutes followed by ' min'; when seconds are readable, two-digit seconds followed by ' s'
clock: 2 h 53 min
